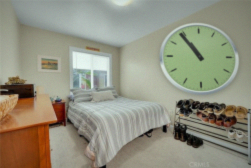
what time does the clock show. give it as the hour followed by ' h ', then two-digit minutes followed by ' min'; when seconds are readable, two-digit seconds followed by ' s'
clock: 10 h 54 min
